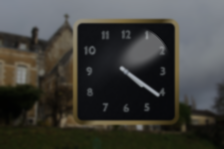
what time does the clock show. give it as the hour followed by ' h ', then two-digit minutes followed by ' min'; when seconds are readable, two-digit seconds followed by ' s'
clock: 4 h 21 min
